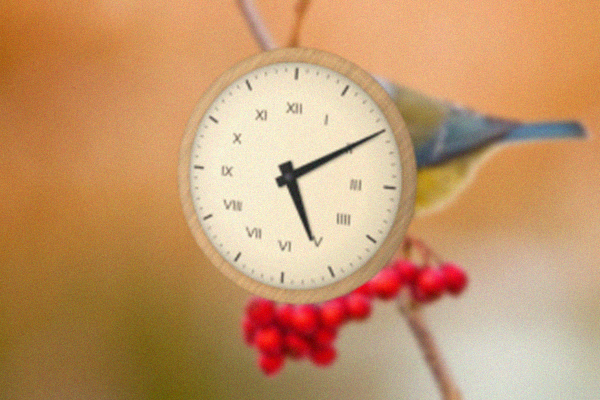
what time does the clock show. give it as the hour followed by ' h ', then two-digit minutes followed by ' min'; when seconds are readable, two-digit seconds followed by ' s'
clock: 5 h 10 min
